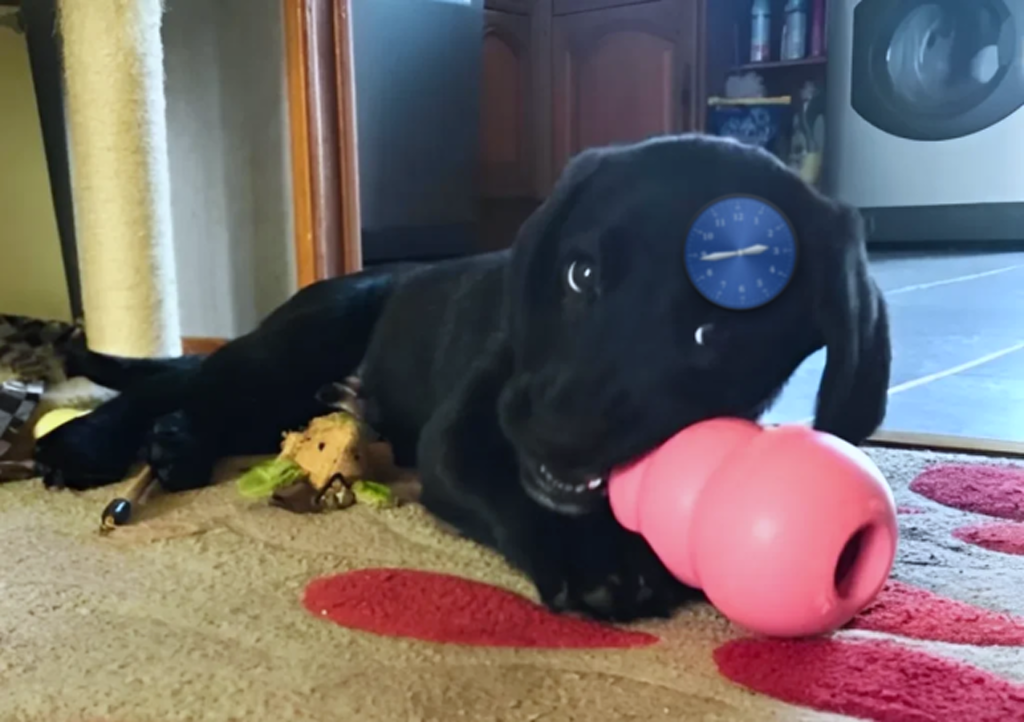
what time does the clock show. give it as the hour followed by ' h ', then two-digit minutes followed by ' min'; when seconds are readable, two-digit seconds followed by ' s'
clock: 2 h 44 min
